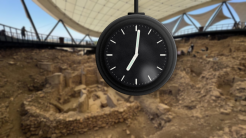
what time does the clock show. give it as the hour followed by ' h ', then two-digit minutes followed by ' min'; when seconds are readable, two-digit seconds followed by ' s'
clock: 7 h 01 min
